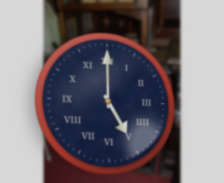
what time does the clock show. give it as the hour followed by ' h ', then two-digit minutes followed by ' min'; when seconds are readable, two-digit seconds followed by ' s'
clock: 5 h 00 min
